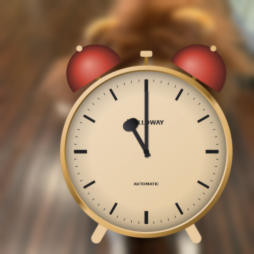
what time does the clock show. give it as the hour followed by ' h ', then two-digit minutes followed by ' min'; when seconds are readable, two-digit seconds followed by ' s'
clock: 11 h 00 min
